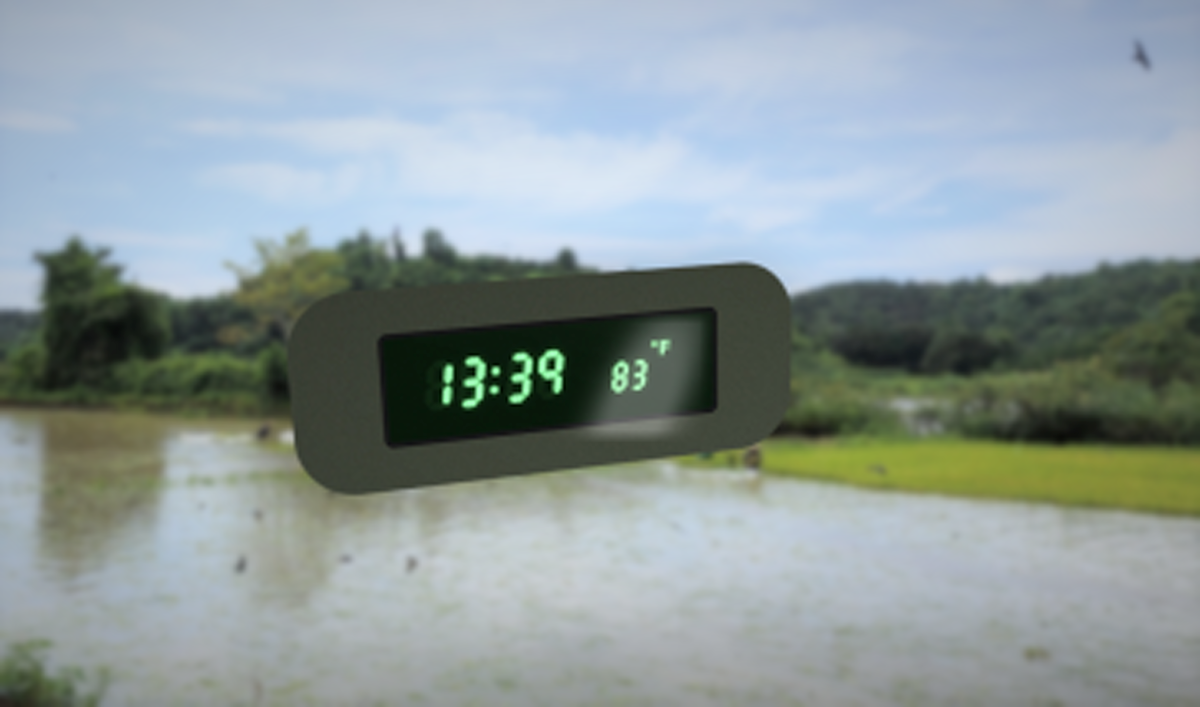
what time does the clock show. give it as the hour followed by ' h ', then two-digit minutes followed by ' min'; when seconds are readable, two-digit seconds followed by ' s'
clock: 13 h 39 min
